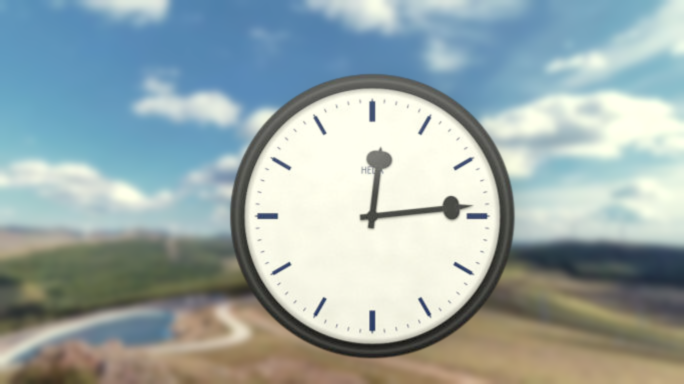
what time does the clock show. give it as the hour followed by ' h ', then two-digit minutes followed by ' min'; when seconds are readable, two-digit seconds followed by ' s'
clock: 12 h 14 min
